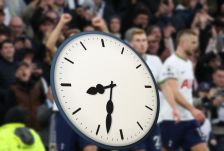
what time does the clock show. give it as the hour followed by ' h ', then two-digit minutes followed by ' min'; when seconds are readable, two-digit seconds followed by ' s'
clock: 8 h 33 min
